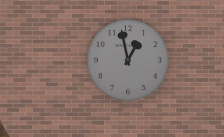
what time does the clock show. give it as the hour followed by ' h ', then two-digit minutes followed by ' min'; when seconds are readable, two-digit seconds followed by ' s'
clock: 12 h 58 min
